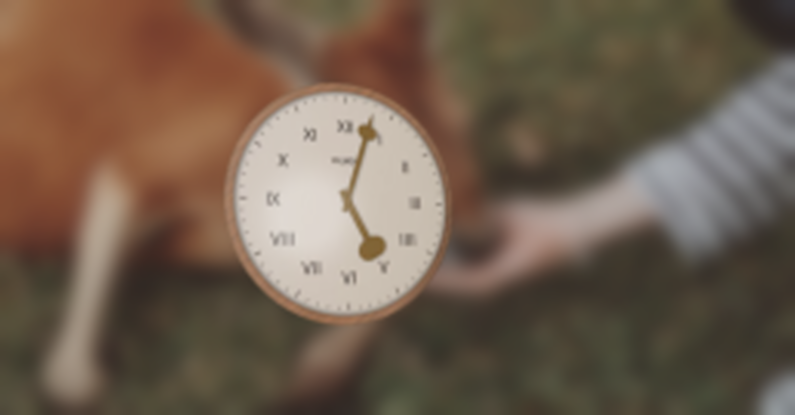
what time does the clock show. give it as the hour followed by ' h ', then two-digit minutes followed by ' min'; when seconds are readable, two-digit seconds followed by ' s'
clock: 5 h 03 min
